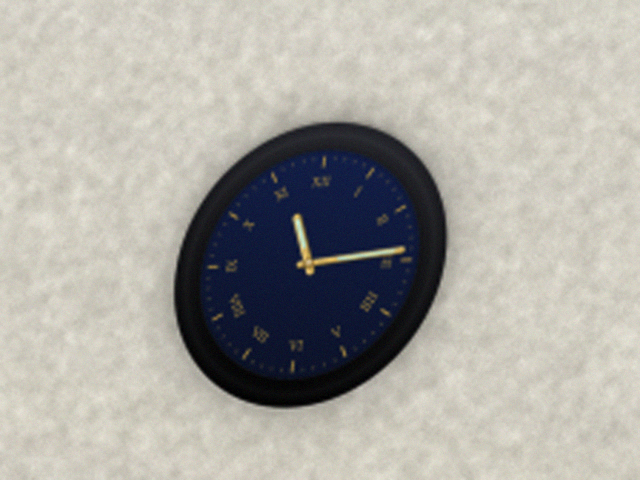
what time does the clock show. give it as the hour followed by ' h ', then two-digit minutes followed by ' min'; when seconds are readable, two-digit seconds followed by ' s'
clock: 11 h 14 min
